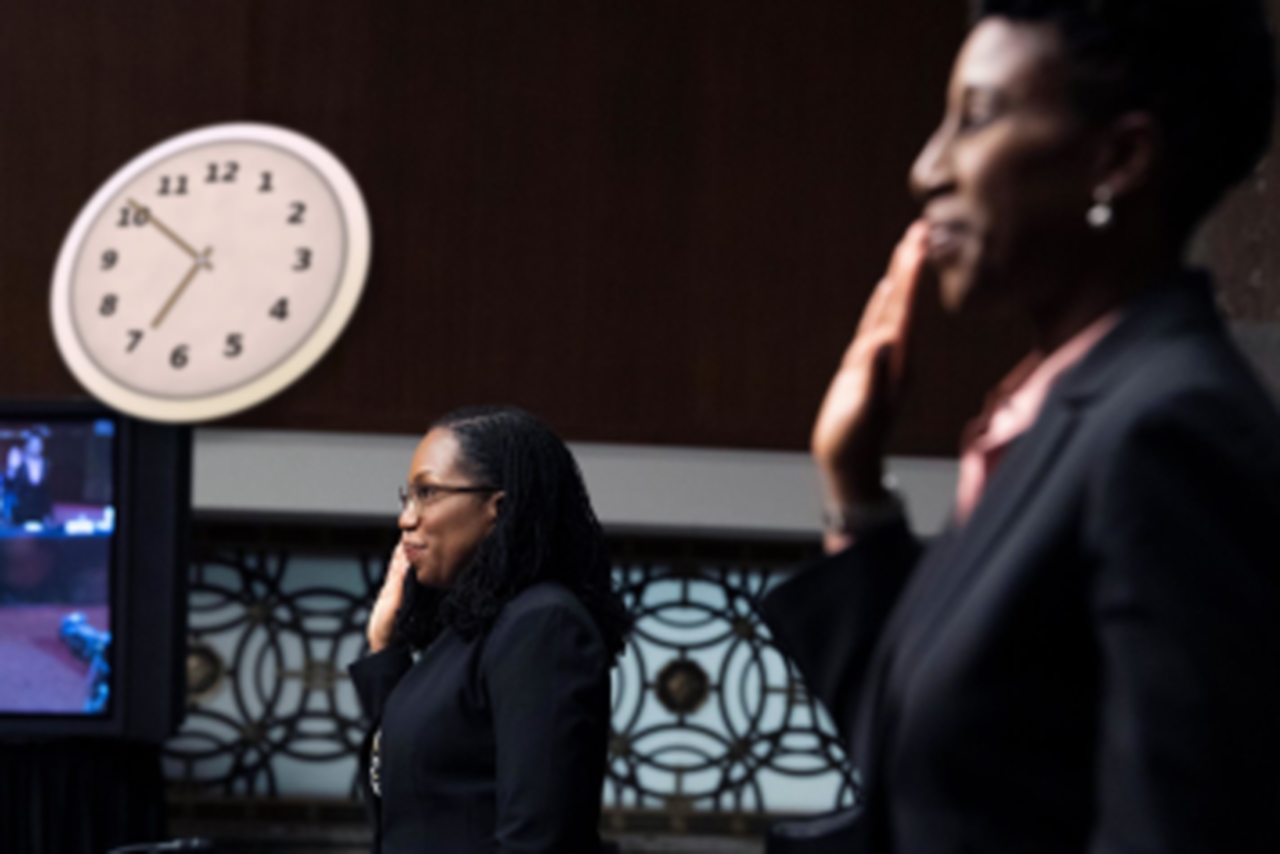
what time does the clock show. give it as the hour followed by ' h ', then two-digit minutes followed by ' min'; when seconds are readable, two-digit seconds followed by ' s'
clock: 6 h 51 min
